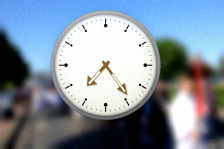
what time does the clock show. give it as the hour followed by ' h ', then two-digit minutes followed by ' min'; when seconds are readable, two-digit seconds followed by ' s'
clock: 7 h 24 min
